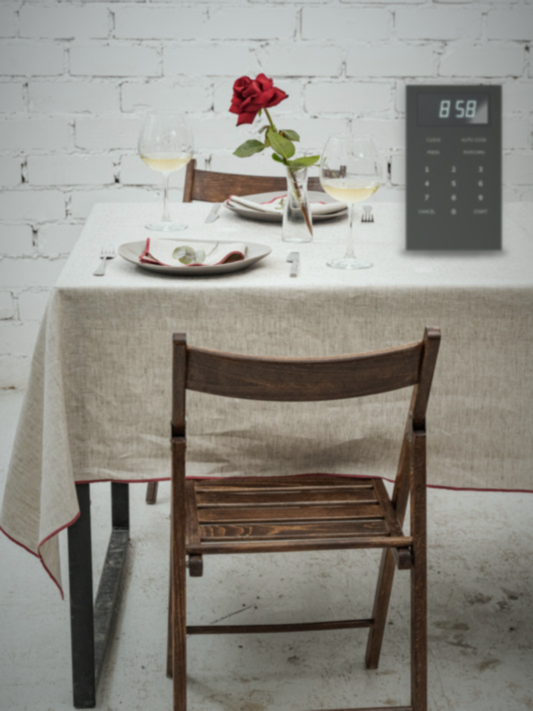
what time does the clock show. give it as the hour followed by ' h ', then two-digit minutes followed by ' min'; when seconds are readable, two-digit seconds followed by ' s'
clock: 8 h 58 min
